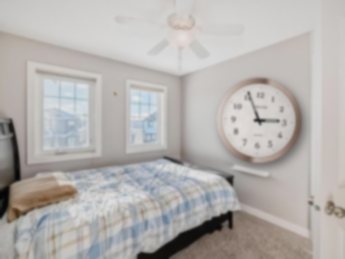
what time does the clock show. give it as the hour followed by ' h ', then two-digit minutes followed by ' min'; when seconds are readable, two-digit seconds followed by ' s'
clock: 2 h 56 min
